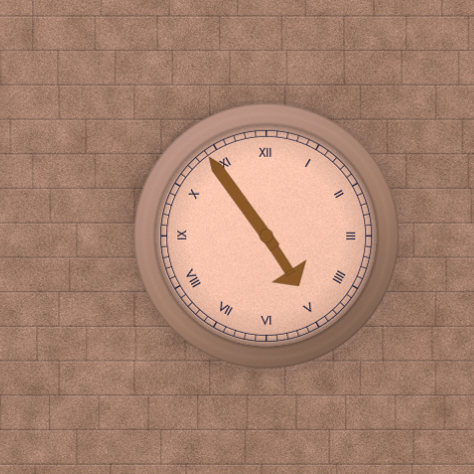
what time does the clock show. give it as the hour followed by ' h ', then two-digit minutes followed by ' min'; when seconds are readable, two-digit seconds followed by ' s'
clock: 4 h 54 min
